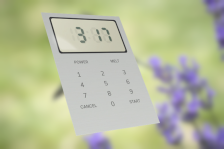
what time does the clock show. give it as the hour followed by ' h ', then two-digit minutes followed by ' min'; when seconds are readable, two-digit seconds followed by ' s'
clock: 3 h 17 min
